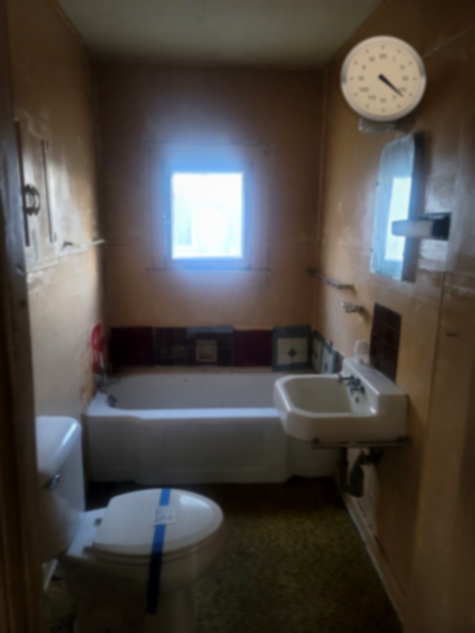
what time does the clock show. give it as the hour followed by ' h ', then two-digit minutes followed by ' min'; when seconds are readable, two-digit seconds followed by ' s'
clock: 4 h 22 min
